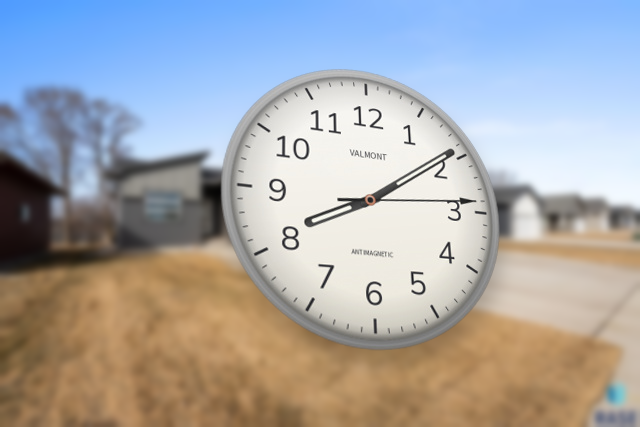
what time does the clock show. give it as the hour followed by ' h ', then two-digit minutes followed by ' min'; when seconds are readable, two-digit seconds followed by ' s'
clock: 8 h 09 min 14 s
